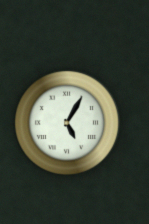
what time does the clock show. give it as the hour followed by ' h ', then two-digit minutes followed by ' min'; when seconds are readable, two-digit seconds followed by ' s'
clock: 5 h 05 min
